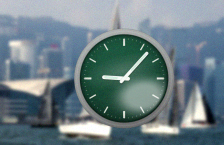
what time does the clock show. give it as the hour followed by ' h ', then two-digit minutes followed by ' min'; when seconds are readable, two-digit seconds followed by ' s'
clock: 9 h 07 min
